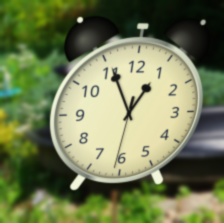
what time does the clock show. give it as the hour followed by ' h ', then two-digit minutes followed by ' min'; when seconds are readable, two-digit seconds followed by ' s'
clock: 12 h 55 min 31 s
